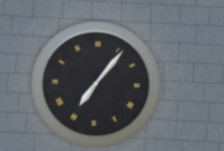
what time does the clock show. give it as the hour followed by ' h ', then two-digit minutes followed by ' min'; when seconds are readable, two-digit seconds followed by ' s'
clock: 7 h 06 min
